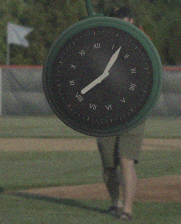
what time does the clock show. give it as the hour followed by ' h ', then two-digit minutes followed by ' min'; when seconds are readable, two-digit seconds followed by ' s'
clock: 8 h 07 min
